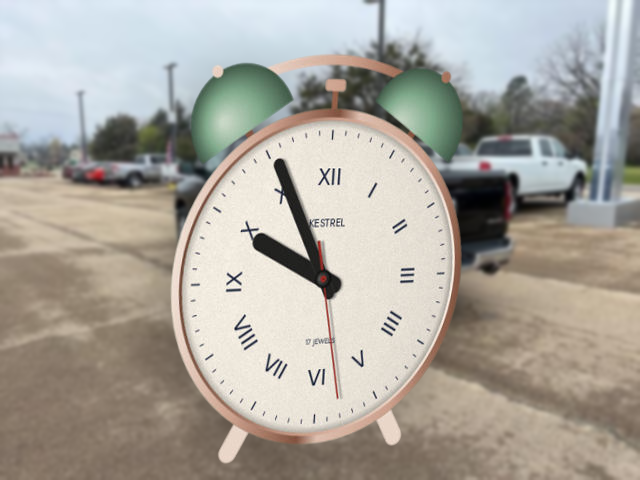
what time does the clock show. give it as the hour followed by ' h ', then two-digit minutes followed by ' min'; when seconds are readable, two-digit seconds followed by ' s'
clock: 9 h 55 min 28 s
